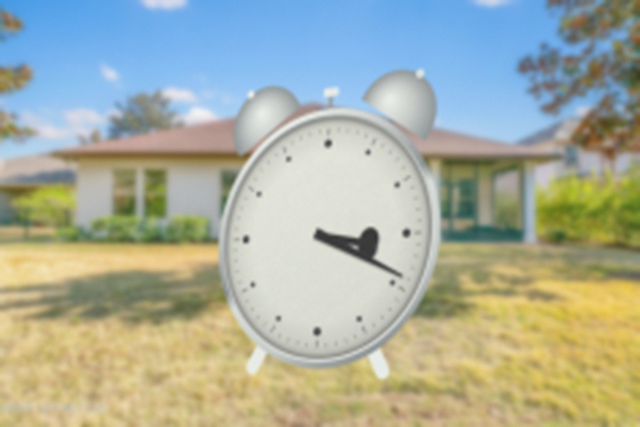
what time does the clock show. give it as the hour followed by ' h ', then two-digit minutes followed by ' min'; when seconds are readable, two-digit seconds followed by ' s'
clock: 3 h 19 min
